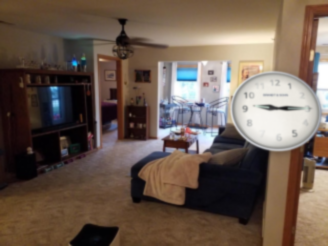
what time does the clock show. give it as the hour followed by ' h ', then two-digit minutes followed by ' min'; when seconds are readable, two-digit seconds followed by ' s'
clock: 9 h 15 min
